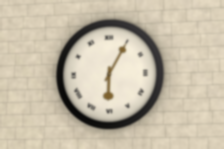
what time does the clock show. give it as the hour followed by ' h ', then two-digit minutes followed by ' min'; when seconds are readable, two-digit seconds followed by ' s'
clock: 6 h 05 min
